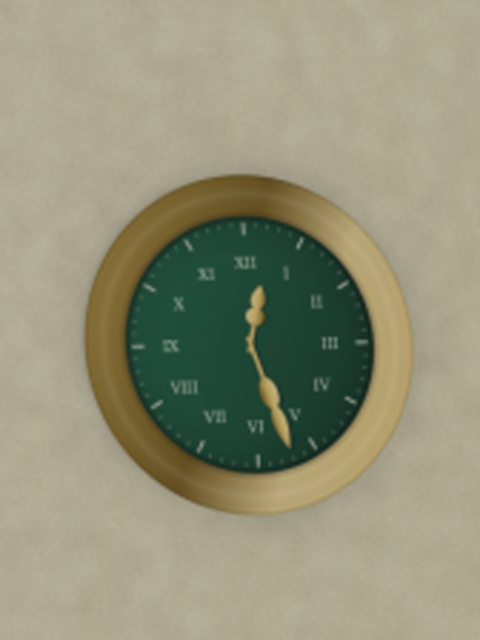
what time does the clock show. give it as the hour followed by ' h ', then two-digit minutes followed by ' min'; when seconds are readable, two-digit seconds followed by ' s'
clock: 12 h 27 min
